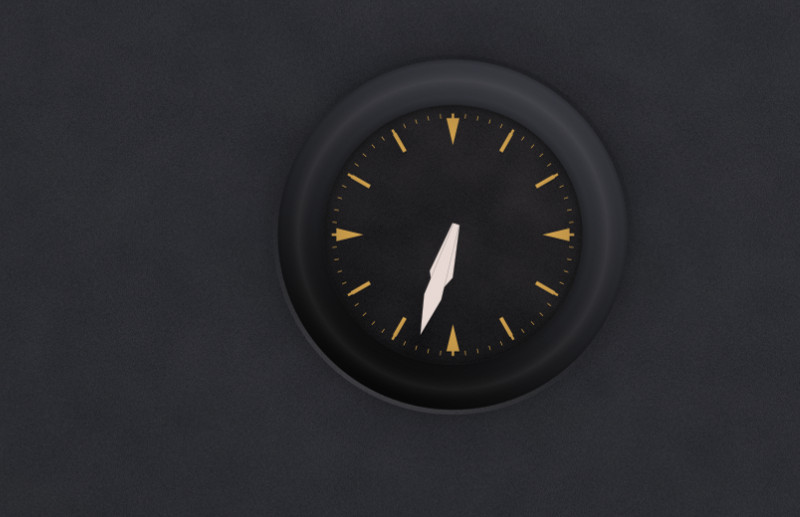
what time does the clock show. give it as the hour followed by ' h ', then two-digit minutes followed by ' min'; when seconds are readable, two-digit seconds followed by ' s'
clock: 6 h 33 min
